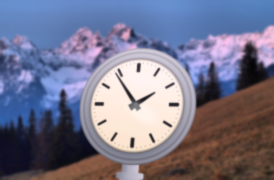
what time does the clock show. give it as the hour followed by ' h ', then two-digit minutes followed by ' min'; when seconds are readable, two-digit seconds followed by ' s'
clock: 1 h 54 min
